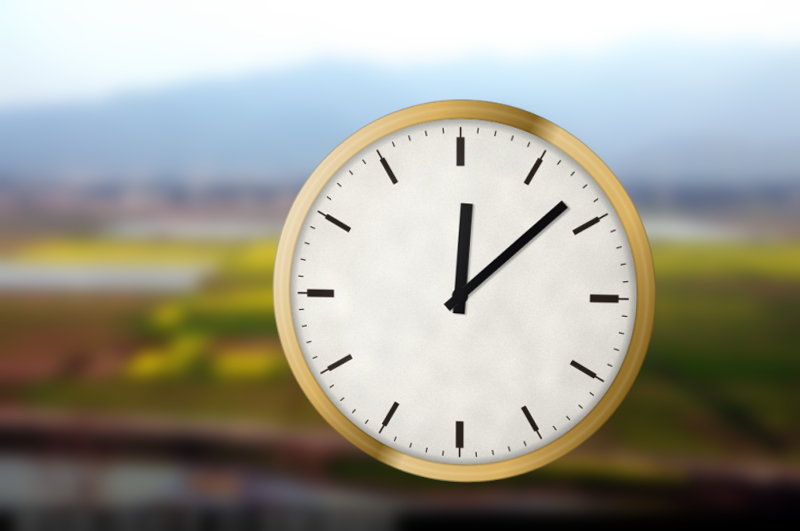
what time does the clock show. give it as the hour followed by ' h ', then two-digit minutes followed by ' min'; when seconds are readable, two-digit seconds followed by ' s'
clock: 12 h 08 min
